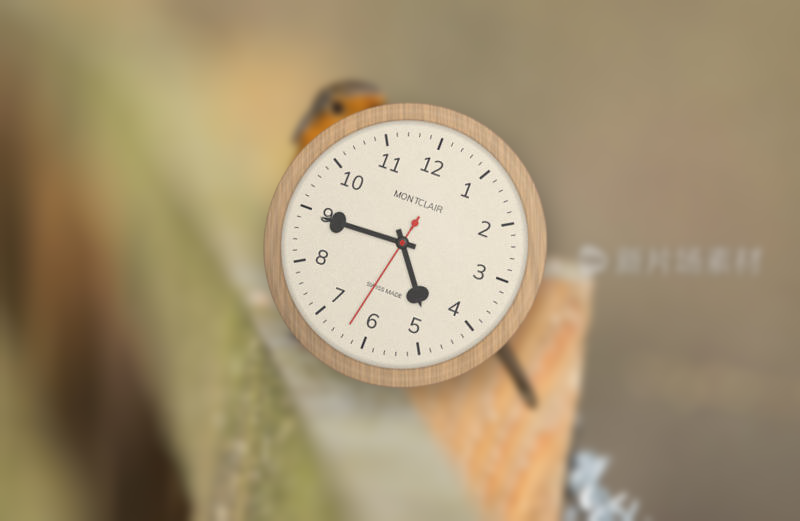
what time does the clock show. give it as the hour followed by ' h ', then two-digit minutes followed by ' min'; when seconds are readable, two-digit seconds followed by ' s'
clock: 4 h 44 min 32 s
